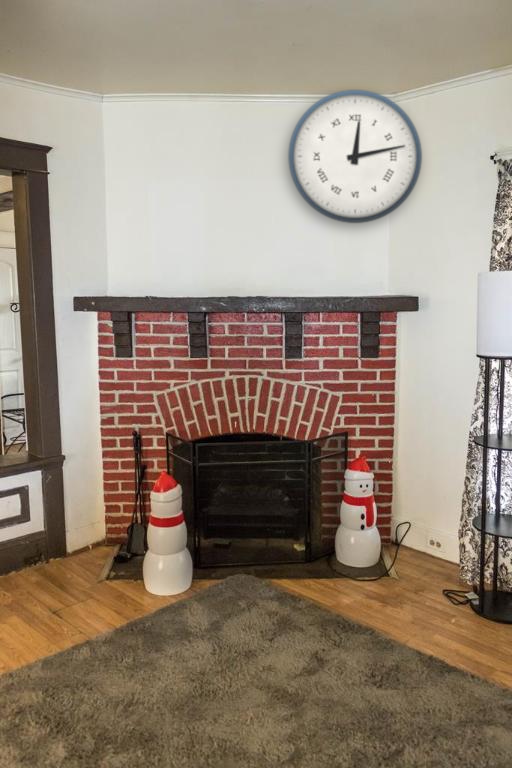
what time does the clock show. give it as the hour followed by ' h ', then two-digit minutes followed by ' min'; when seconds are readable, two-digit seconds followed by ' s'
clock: 12 h 13 min
